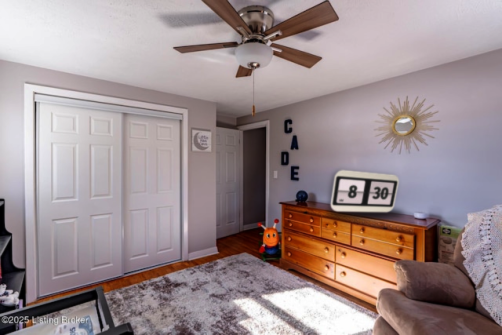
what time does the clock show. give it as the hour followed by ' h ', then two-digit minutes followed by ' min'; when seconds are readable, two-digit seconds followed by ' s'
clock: 8 h 30 min
